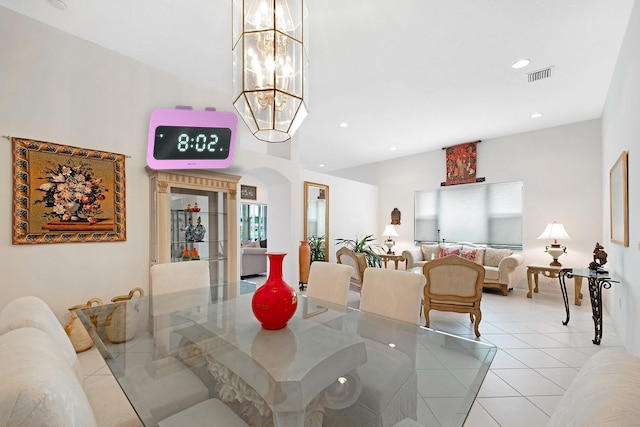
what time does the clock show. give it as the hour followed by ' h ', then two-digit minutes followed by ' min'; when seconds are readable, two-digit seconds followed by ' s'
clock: 8 h 02 min
